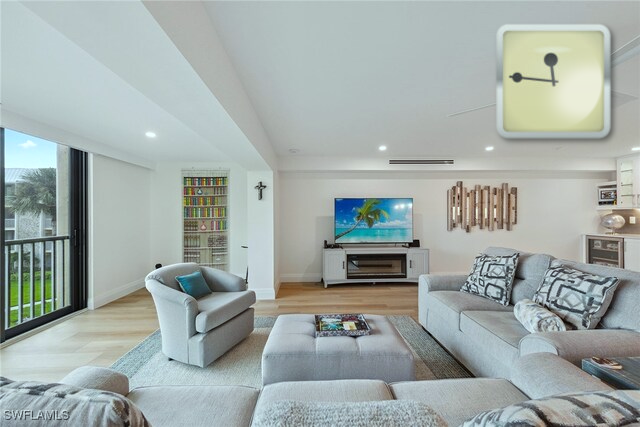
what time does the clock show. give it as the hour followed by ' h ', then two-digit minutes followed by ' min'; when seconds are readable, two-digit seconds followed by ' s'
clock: 11 h 46 min
